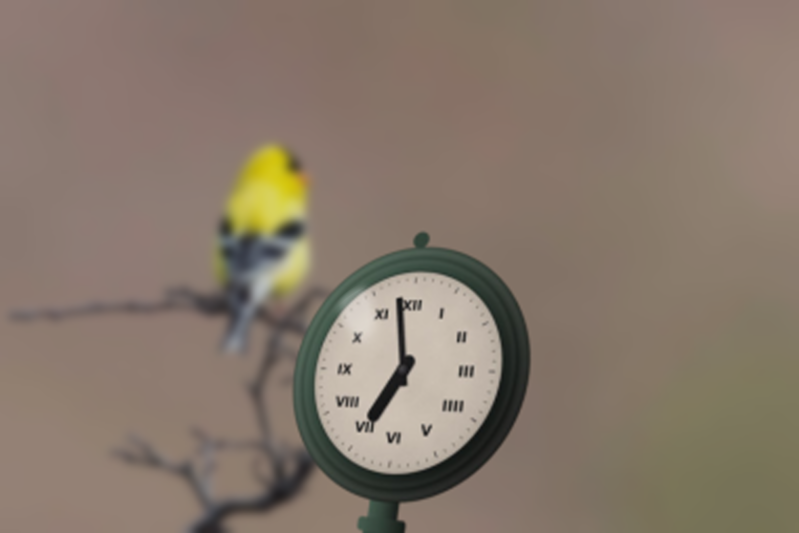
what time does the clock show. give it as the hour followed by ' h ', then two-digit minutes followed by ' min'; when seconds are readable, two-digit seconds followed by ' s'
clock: 6 h 58 min
